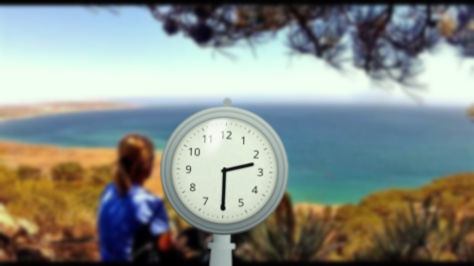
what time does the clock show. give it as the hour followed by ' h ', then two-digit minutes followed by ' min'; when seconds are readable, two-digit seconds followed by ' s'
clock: 2 h 30 min
